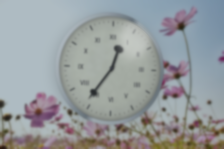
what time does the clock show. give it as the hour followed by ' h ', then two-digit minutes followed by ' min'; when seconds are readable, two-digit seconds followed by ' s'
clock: 12 h 36 min
